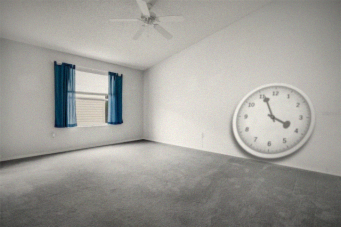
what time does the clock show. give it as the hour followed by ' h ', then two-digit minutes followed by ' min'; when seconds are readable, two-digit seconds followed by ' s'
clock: 3 h 56 min
